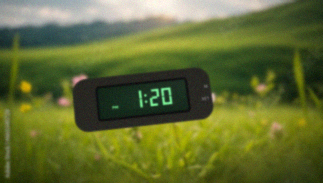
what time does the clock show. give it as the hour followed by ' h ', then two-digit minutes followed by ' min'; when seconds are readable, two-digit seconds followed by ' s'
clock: 1 h 20 min
